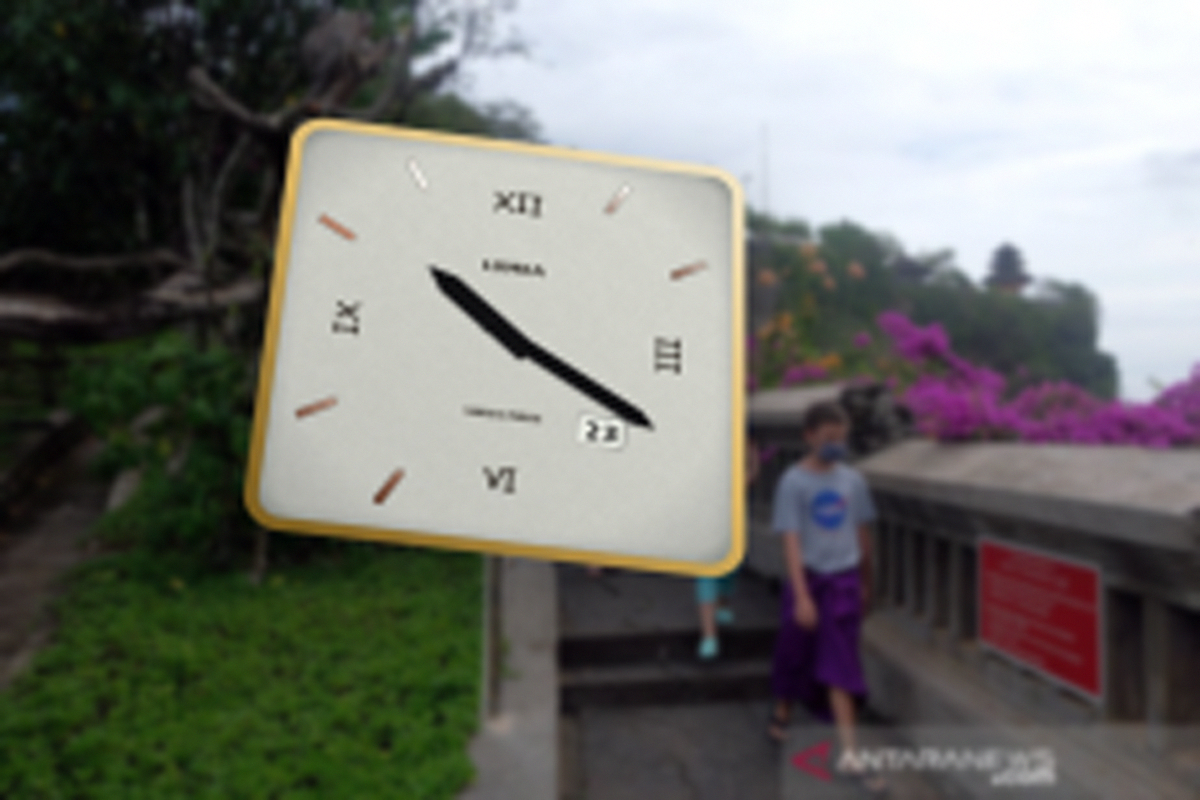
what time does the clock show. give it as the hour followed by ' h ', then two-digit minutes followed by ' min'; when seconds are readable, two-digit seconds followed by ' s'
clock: 10 h 20 min
